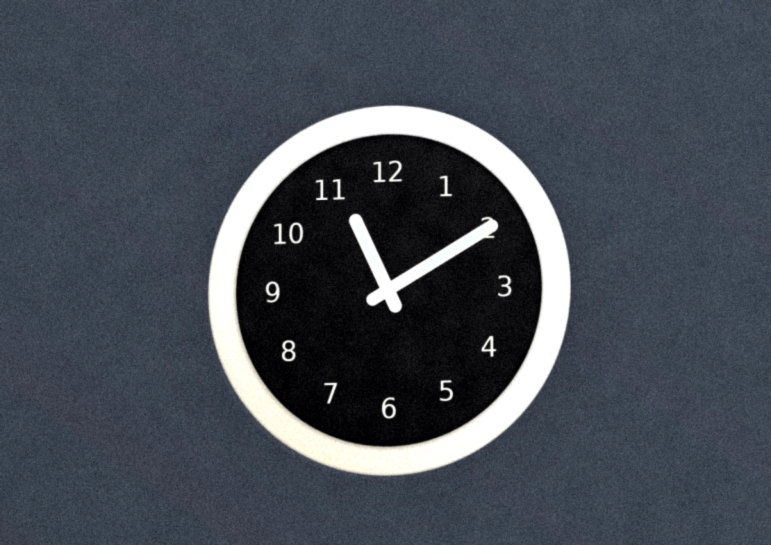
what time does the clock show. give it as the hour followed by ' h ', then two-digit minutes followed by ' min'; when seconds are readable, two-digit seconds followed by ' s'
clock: 11 h 10 min
